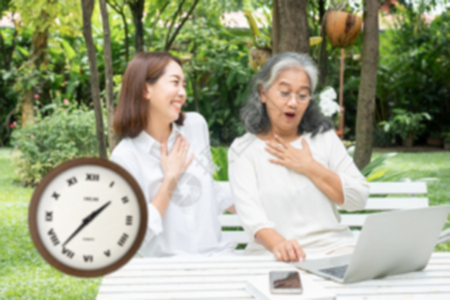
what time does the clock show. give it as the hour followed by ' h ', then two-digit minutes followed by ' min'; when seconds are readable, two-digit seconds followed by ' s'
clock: 1 h 37 min
